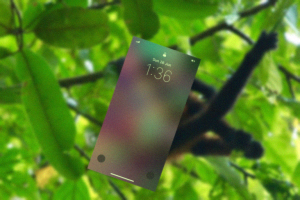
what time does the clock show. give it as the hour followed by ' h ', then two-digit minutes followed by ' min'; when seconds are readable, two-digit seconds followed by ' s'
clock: 1 h 36 min
